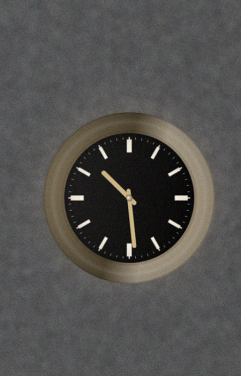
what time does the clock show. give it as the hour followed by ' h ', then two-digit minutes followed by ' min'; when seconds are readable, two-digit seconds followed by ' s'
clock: 10 h 29 min
